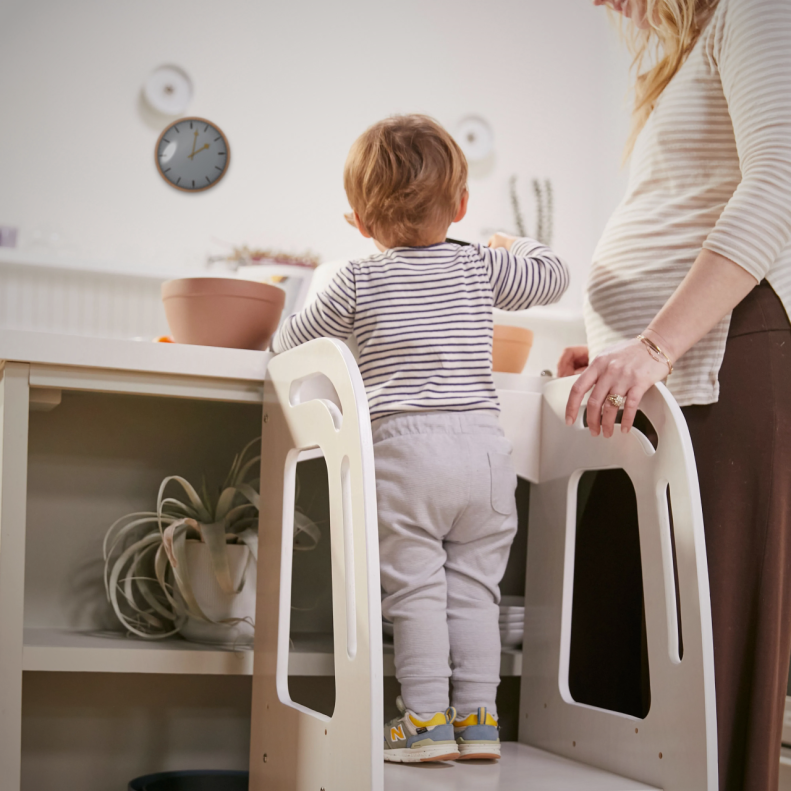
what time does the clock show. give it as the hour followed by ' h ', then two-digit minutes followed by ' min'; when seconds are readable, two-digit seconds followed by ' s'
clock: 2 h 02 min
